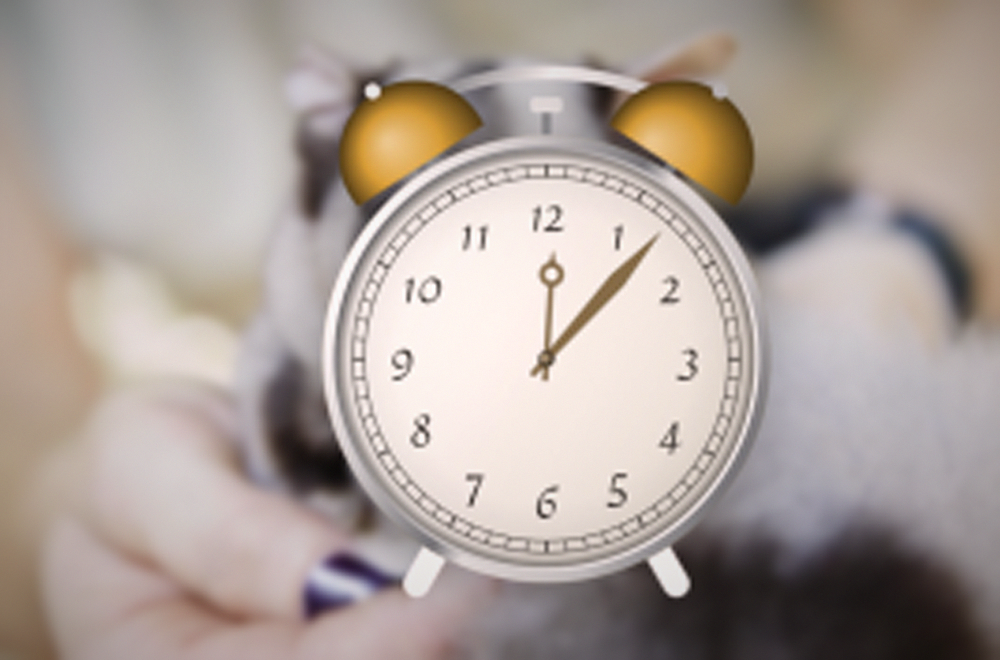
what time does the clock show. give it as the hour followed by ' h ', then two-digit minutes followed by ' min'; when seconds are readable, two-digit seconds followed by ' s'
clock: 12 h 07 min
